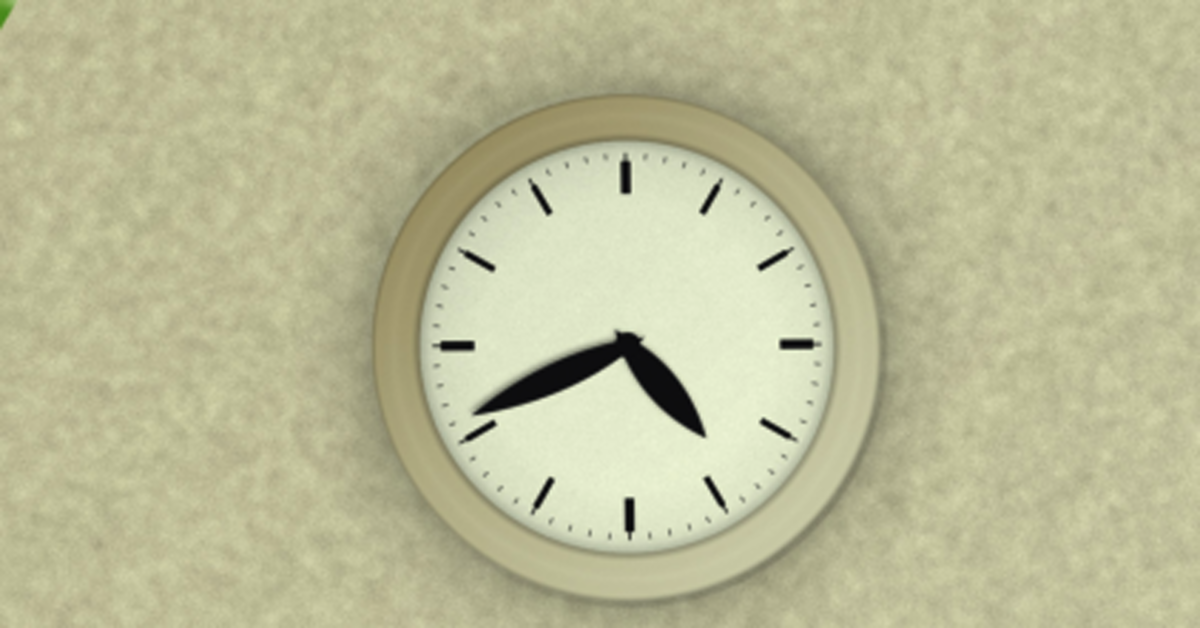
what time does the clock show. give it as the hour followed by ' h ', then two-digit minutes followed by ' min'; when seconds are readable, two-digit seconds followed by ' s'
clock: 4 h 41 min
